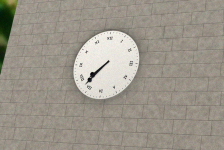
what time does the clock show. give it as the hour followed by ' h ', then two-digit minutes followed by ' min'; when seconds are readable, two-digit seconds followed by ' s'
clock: 7 h 37 min
